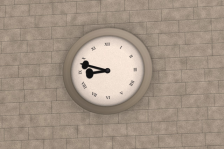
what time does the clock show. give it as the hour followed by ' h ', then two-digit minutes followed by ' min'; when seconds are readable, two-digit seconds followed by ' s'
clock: 8 h 48 min
